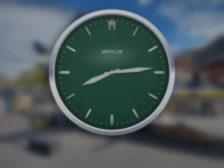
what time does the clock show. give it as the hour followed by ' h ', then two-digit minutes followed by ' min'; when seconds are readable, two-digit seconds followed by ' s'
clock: 8 h 14 min
